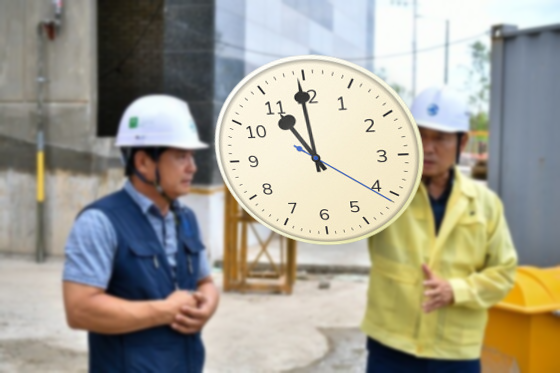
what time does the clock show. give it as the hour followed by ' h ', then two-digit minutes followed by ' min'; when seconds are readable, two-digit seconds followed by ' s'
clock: 10 h 59 min 21 s
